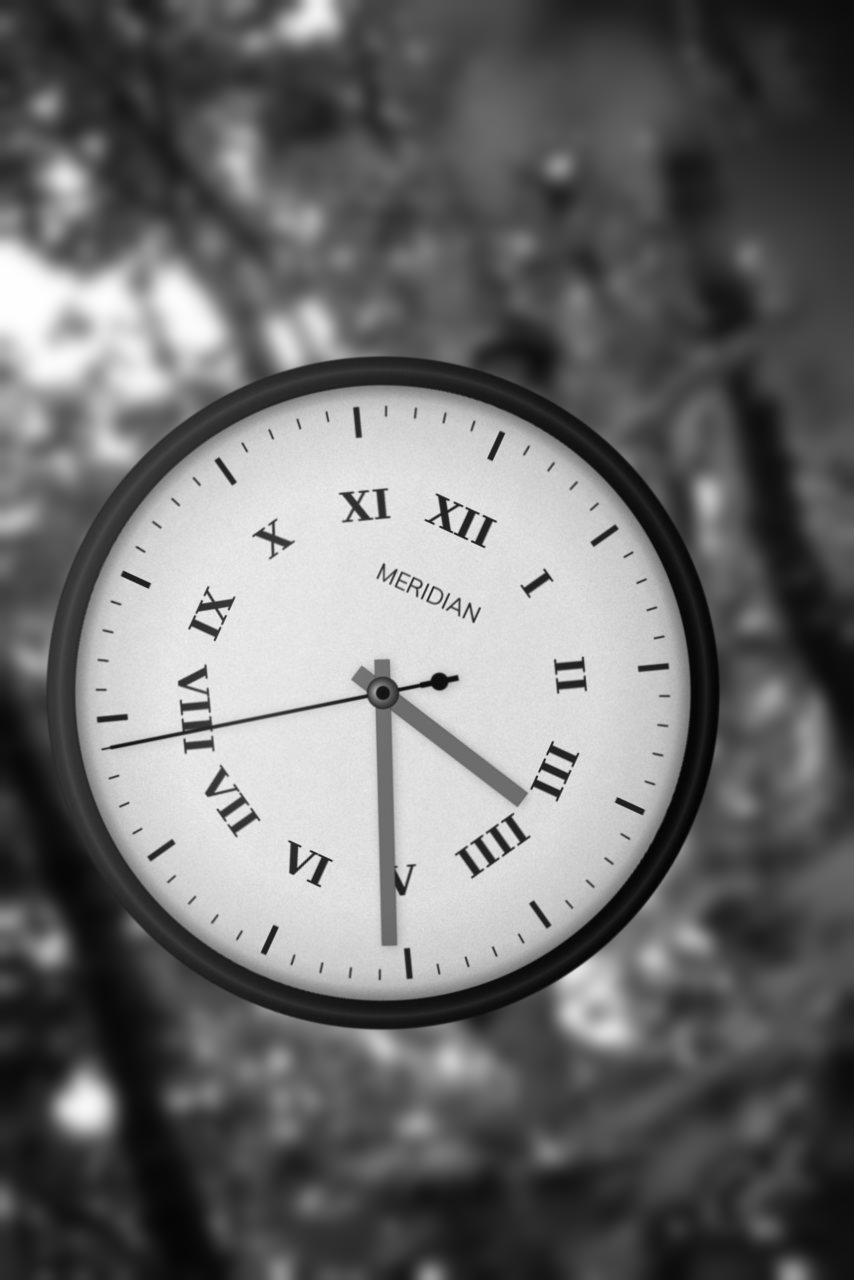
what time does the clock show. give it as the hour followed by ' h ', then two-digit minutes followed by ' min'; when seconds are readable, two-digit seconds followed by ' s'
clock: 3 h 25 min 39 s
